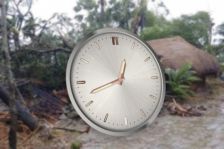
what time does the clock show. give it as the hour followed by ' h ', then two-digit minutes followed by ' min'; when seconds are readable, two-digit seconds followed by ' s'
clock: 12 h 42 min
